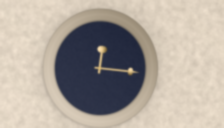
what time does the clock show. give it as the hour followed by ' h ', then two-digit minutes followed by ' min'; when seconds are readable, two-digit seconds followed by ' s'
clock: 12 h 16 min
